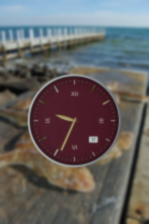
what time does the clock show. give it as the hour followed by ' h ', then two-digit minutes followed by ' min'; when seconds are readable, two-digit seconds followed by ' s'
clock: 9 h 34 min
